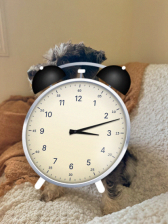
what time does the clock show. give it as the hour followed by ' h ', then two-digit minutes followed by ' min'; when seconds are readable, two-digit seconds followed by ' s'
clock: 3 h 12 min
